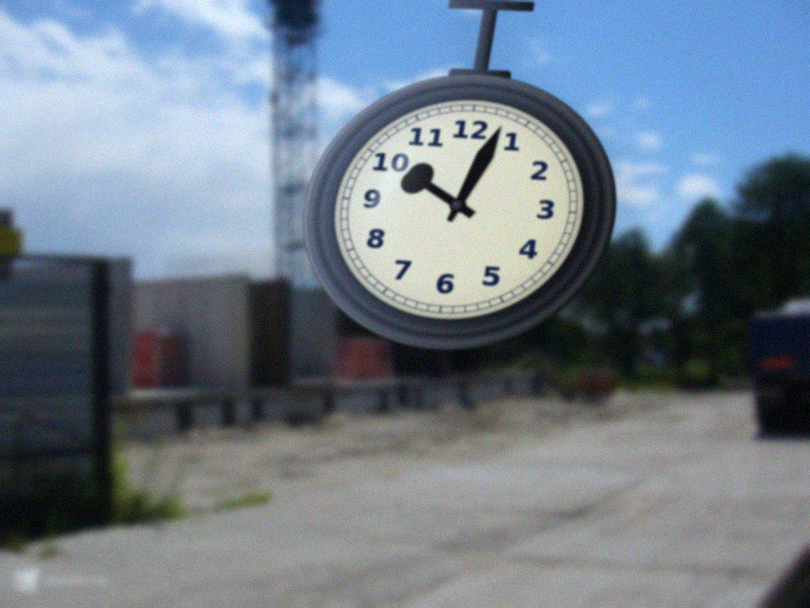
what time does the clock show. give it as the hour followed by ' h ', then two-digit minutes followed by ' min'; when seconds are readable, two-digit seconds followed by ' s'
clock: 10 h 03 min
